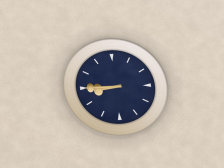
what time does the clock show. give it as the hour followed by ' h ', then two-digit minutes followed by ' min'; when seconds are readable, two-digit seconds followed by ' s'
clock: 8 h 45 min
